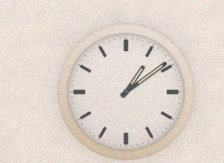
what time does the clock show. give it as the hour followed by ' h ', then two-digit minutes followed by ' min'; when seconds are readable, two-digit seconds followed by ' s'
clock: 1 h 09 min
